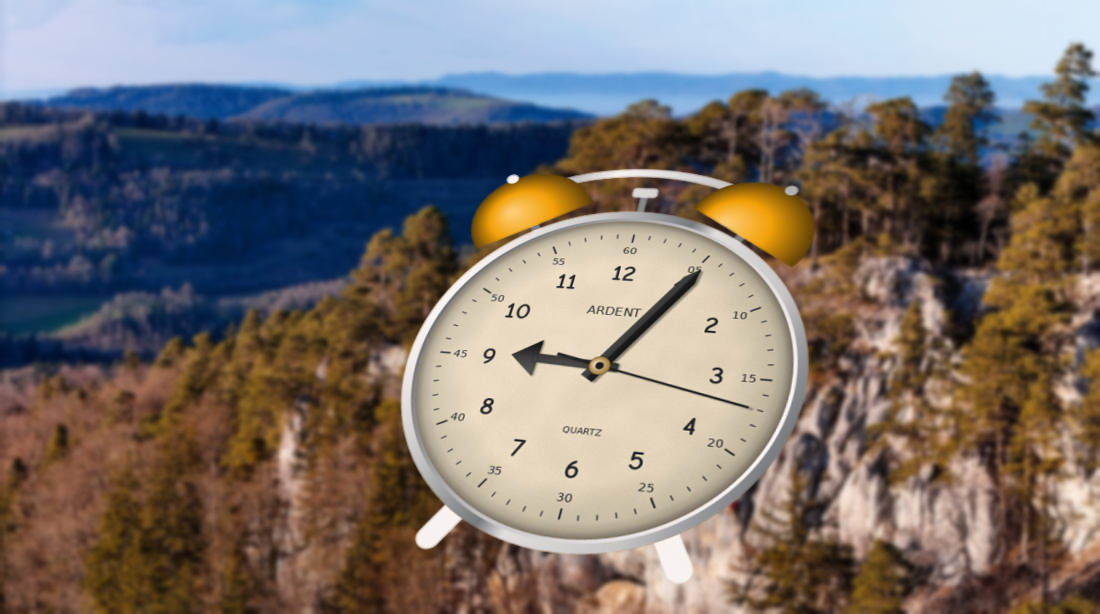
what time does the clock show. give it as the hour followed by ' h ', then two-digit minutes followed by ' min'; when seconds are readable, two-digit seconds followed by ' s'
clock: 9 h 05 min 17 s
